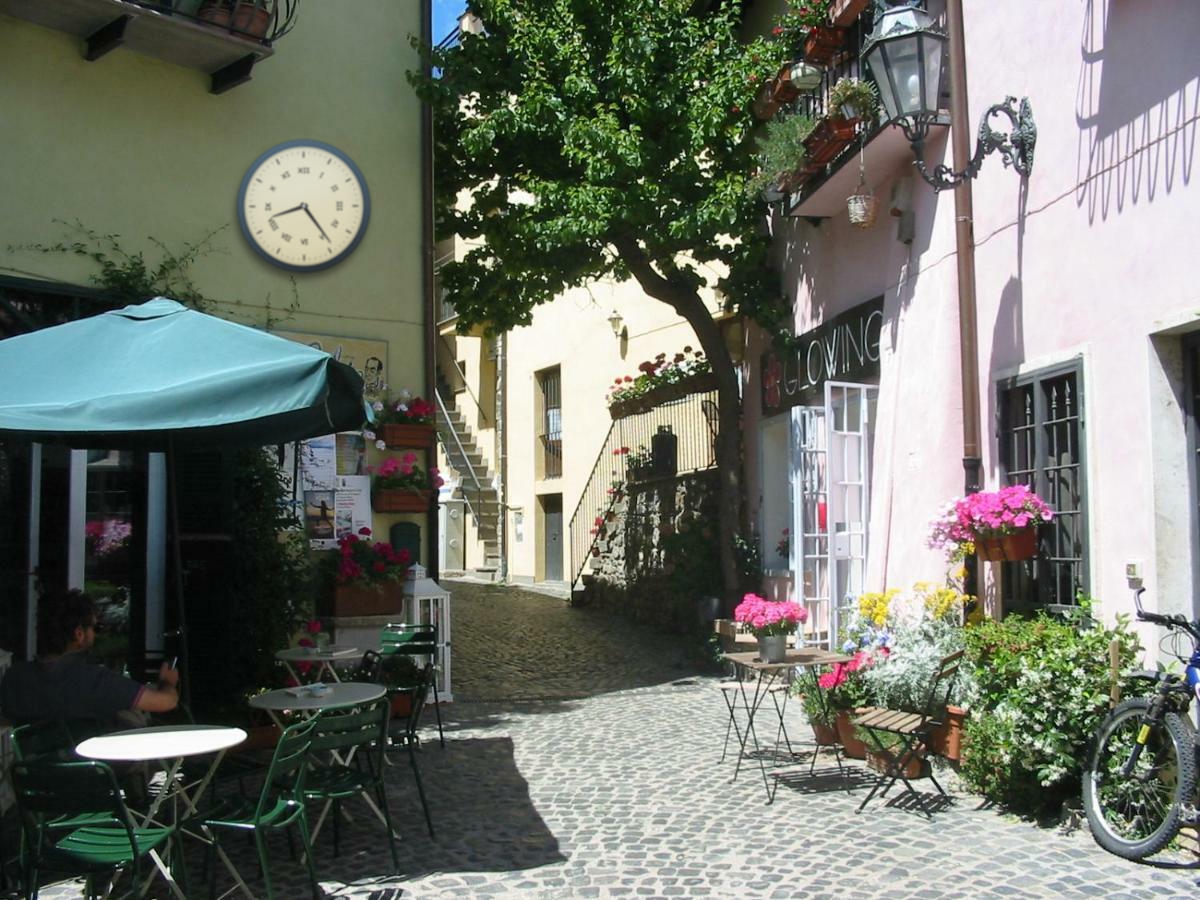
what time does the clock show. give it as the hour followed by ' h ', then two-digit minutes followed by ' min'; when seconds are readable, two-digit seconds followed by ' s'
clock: 8 h 24 min
